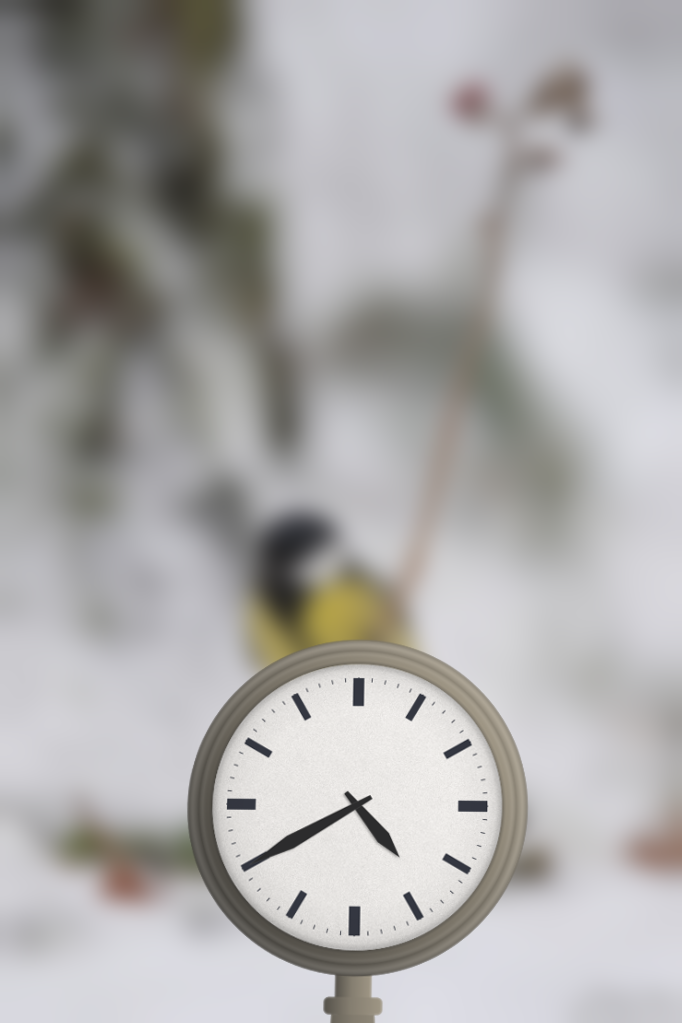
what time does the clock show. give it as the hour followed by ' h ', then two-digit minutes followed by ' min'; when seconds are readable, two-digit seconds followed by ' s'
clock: 4 h 40 min
